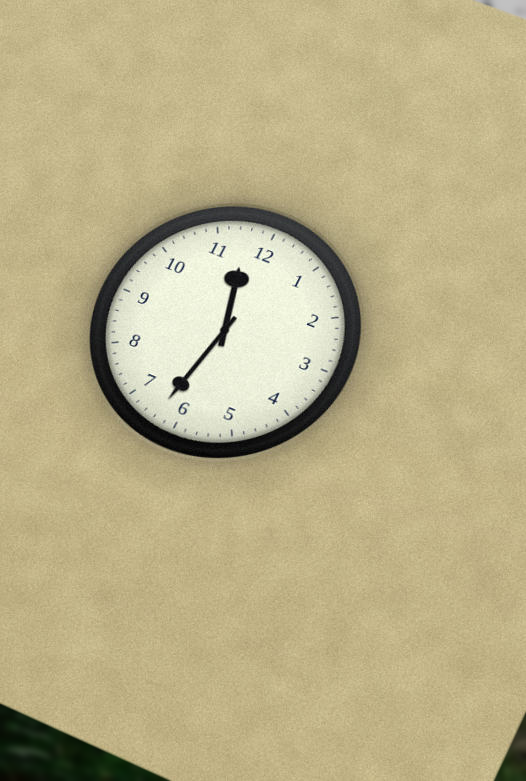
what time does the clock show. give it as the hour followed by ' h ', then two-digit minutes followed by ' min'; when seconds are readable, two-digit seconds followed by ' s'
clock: 11 h 32 min
